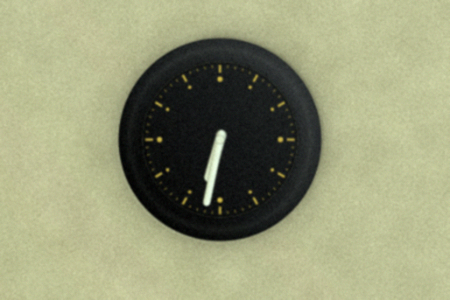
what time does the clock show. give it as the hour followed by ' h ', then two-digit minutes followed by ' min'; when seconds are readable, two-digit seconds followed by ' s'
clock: 6 h 32 min
